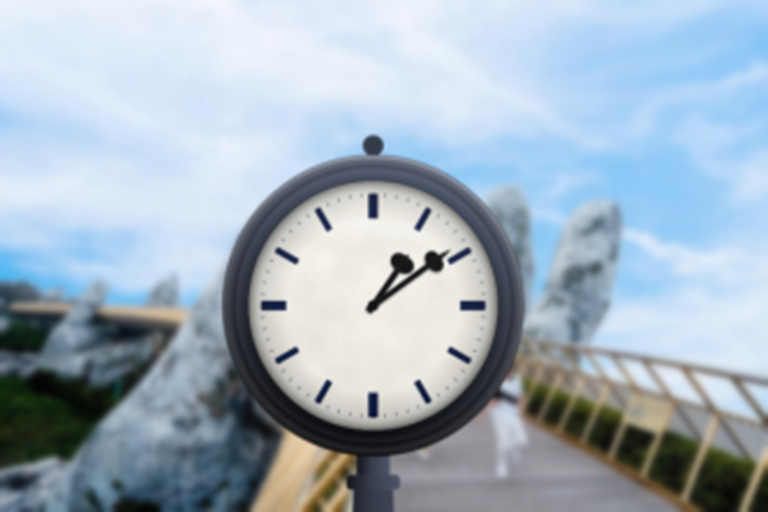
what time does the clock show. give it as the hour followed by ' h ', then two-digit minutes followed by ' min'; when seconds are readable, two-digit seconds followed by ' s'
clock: 1 h 09 min
